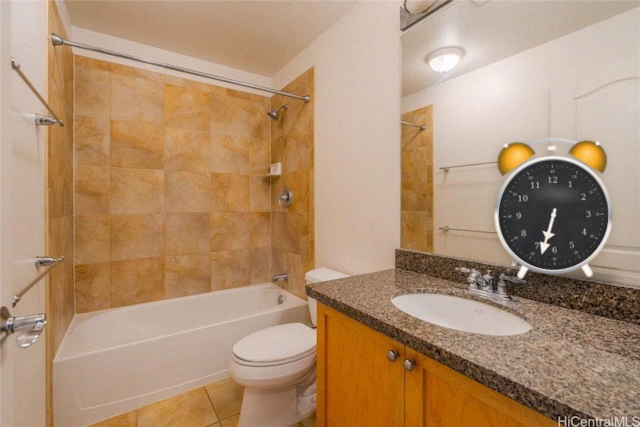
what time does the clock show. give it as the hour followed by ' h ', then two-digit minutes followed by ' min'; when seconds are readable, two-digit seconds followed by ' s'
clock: 6 h 33 min
